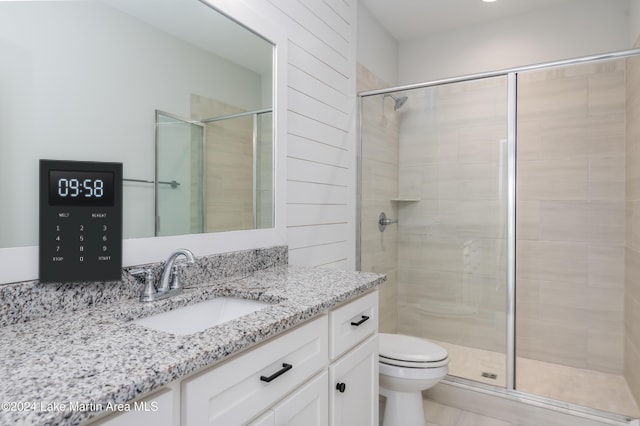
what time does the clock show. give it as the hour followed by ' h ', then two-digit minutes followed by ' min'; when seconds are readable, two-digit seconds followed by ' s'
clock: 9 h 58 min
